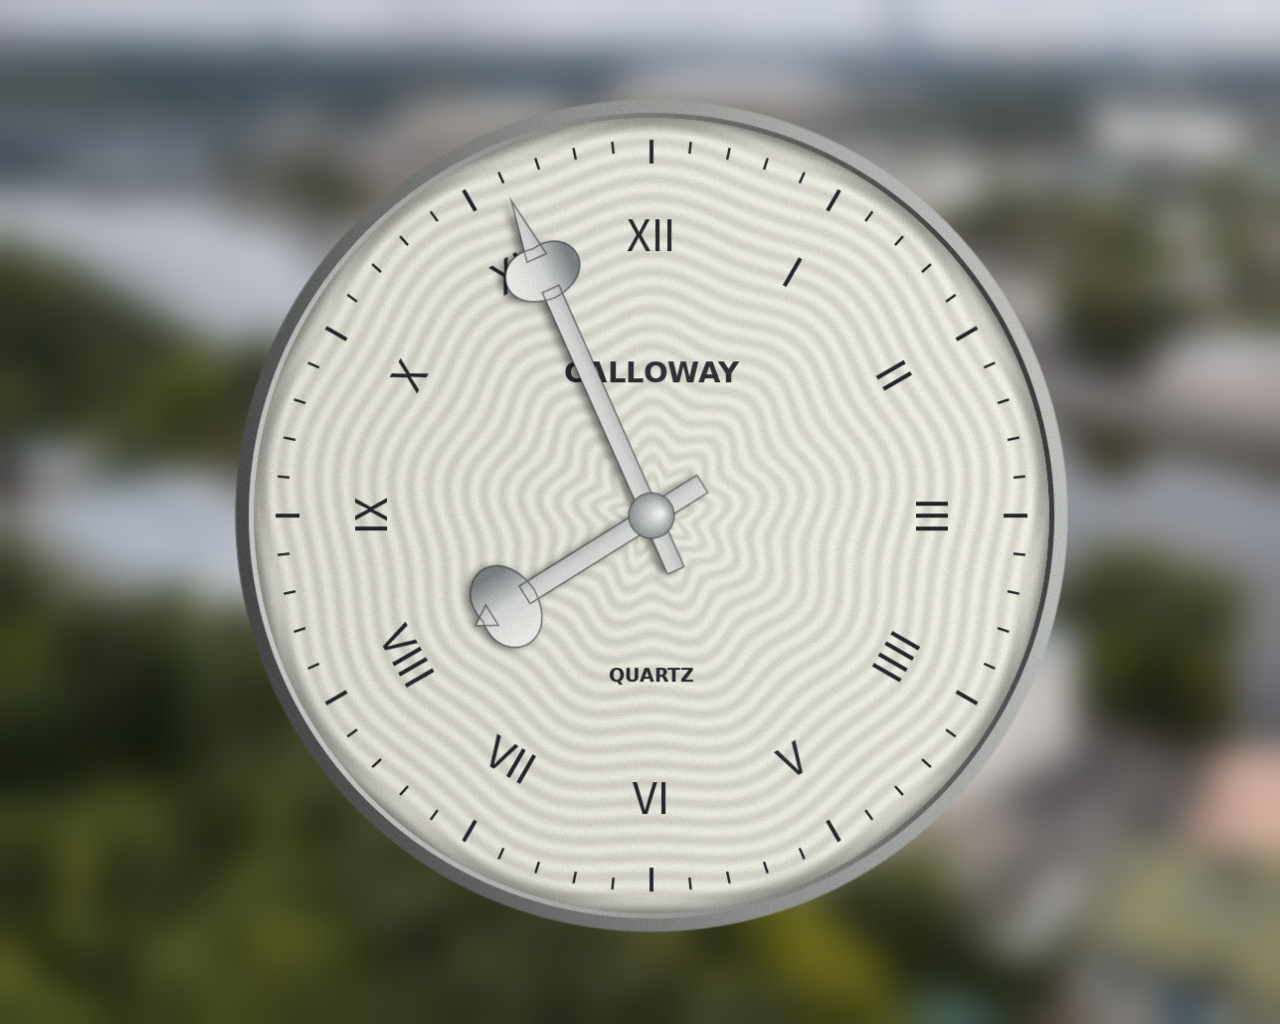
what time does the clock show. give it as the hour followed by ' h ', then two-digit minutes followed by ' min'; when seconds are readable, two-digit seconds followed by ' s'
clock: 7 h 56 min
